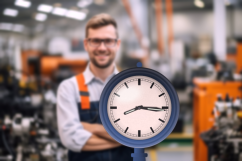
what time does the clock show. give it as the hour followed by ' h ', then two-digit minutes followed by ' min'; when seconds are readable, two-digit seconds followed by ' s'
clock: 8 h 16 min
